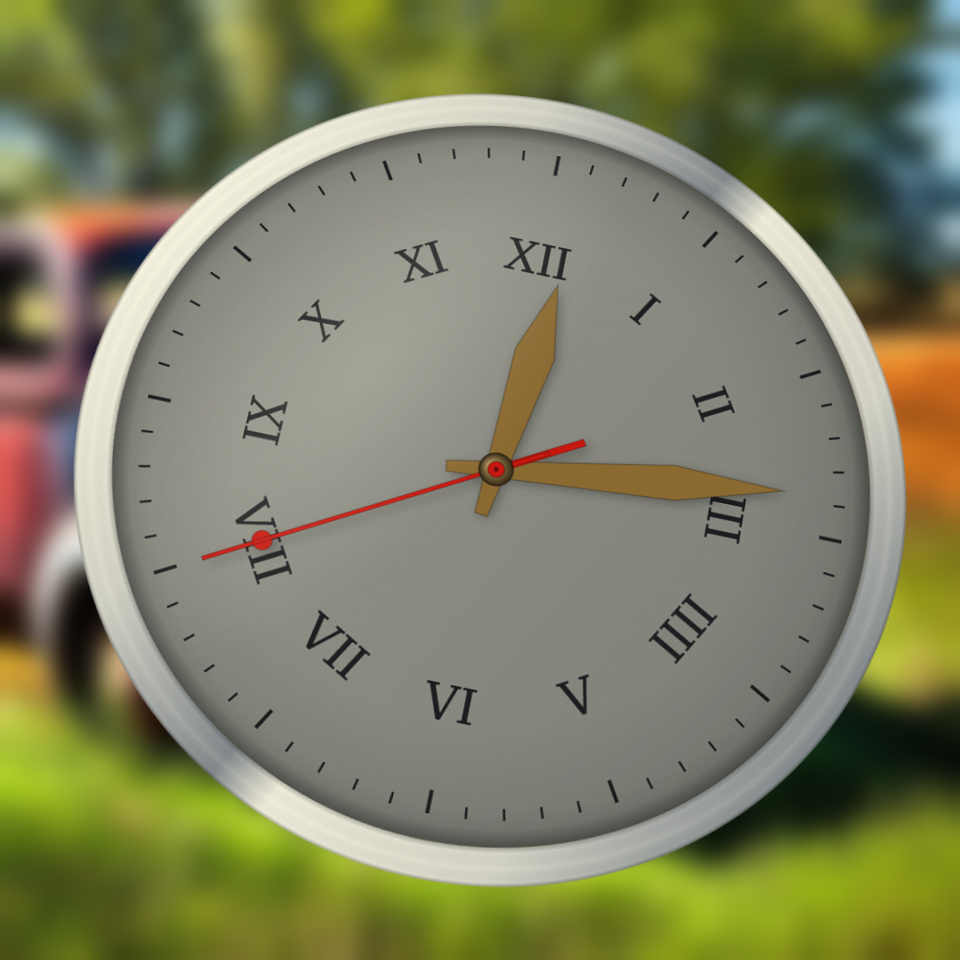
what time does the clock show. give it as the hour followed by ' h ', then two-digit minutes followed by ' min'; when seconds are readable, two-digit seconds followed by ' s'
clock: 12 h 13 min 40 s
